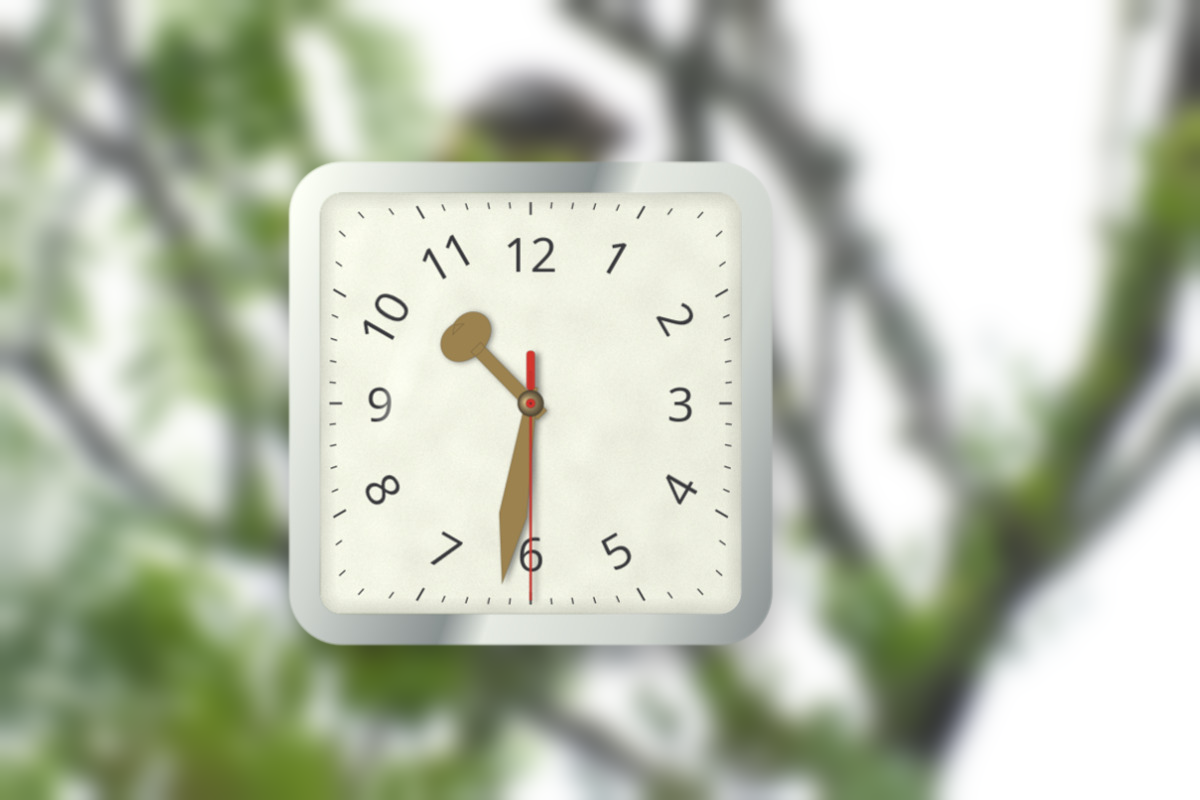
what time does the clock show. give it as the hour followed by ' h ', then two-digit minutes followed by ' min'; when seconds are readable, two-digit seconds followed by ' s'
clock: 10 h 31 min 30 s
